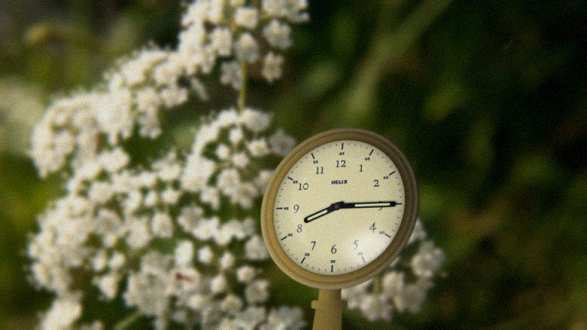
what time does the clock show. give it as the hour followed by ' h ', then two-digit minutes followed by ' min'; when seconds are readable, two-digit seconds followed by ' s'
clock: 8 h 15 min
